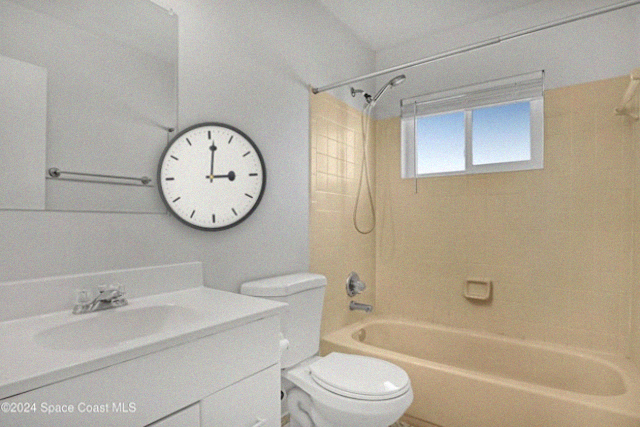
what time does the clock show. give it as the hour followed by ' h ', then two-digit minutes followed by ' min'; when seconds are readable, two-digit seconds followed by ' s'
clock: 3 h 01 min
